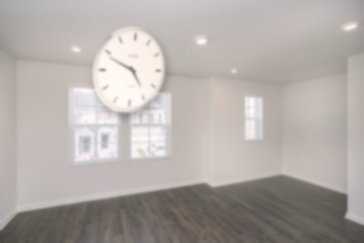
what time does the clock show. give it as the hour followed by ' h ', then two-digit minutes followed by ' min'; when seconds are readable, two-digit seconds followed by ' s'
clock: 4 h 49 min
